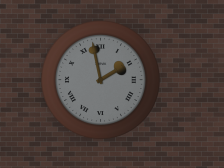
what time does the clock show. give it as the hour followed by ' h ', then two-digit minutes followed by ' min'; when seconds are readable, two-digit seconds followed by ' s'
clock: 1 h 58 min
